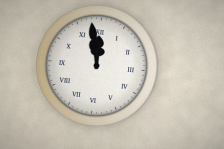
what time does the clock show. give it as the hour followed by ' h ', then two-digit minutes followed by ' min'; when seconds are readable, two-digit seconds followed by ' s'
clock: 11 h 58 min
